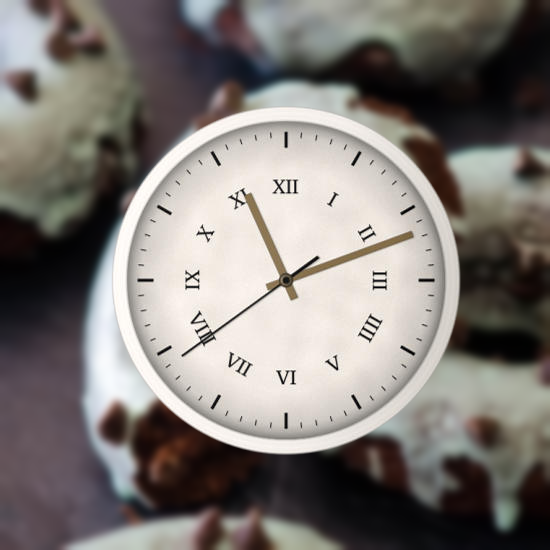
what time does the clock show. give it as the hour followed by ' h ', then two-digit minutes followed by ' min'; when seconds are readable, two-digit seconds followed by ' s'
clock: 11 h 11 min 39 s
